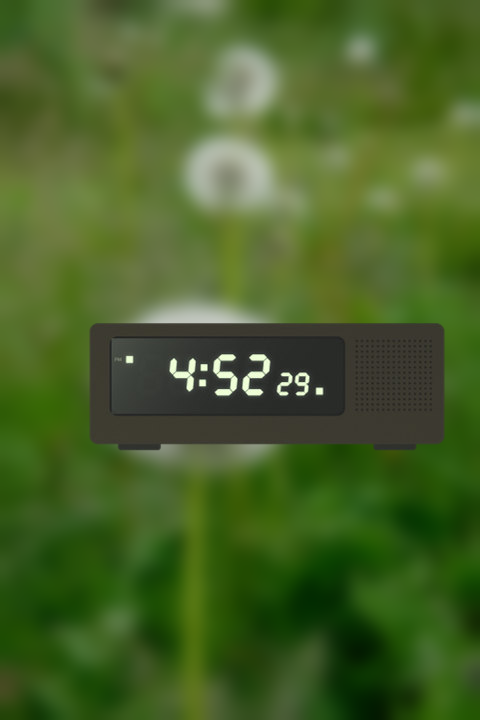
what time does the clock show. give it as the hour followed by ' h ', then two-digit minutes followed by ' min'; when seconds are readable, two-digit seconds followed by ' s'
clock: 4 h 52 min 29 s
